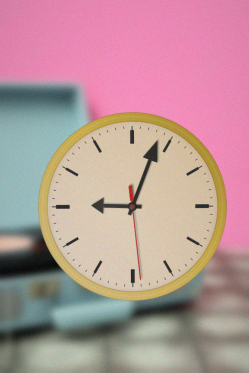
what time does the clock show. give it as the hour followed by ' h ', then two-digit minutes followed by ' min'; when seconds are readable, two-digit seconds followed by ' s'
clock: 9 h 03 min 29 s
